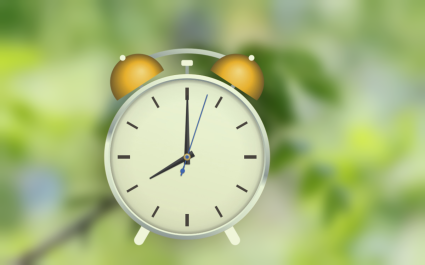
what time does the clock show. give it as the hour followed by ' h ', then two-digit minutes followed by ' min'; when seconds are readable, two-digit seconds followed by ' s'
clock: 8 h 00 min 03 s
